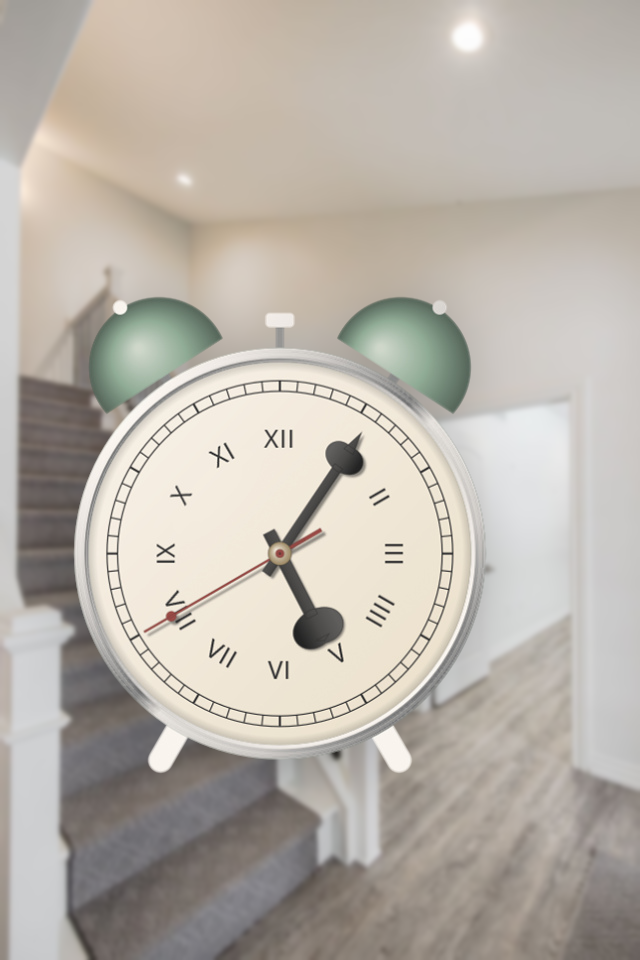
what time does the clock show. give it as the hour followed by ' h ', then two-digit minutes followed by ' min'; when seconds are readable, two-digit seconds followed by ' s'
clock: 5 h 05 min 40 s
